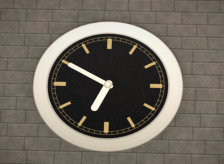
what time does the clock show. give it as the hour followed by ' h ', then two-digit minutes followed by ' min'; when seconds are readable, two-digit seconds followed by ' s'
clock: 6 h 50 min
